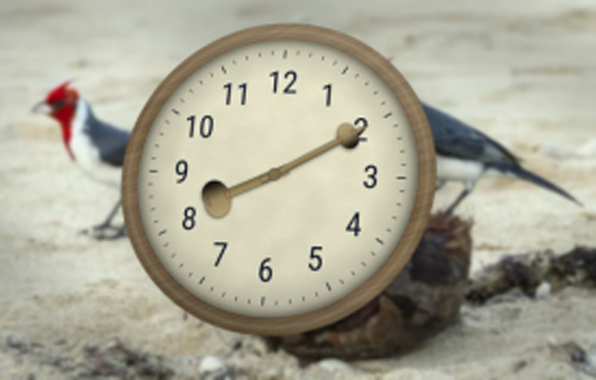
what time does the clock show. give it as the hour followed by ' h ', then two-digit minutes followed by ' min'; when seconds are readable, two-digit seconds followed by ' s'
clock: 8 h 10 min
